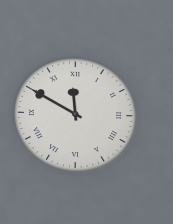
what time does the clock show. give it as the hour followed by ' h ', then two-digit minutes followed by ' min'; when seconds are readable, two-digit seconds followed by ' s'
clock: 11 h 50 min
